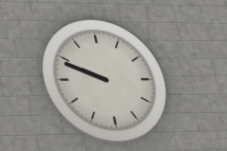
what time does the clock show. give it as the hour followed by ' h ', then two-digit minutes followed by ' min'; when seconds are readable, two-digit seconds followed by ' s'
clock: 9 h 49 min
